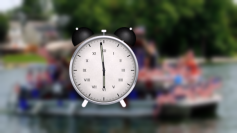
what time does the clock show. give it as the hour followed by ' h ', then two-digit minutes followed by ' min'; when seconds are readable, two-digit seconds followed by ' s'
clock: 5 h 59 min
